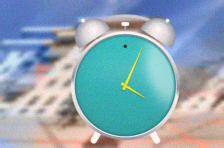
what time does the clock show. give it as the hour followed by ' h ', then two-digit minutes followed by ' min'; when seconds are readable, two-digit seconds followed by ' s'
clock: 4 h 04 min
